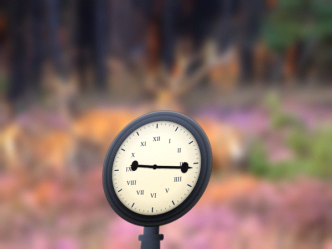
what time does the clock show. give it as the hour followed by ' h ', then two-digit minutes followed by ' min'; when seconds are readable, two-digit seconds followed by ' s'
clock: 9 h 16 min
